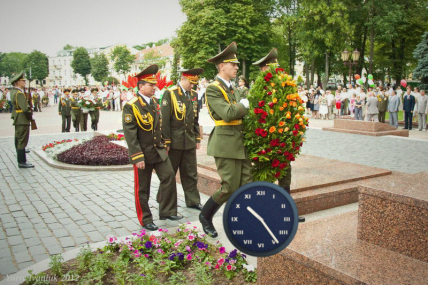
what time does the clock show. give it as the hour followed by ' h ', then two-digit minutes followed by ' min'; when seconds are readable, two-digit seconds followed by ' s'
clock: 10 h 24 min
